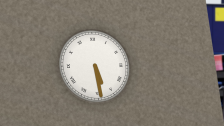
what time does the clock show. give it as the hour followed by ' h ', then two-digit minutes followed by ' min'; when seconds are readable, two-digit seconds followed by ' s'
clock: 5 h 29 min
